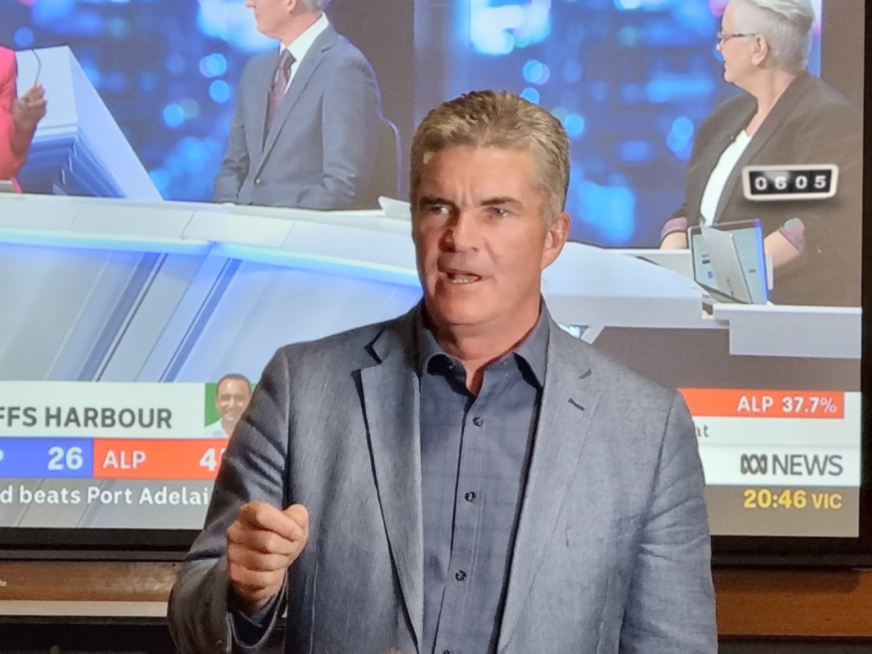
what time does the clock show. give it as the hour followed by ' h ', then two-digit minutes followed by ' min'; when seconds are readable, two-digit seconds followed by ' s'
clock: 6 h 05 min
